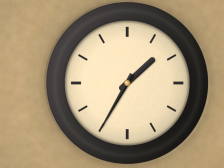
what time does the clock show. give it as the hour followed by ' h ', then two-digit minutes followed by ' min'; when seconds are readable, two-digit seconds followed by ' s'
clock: 1 h 35 min
